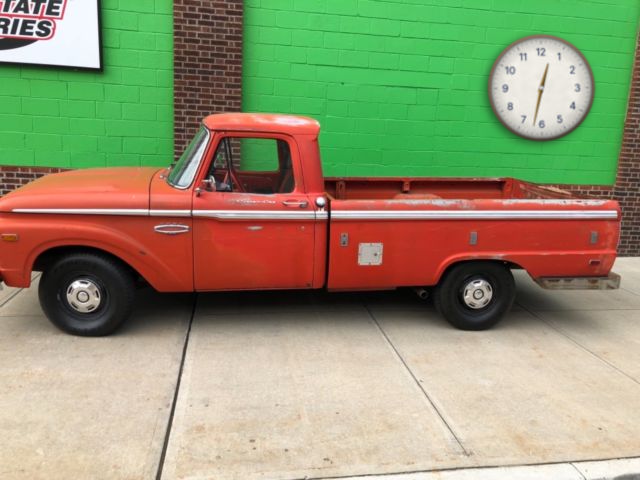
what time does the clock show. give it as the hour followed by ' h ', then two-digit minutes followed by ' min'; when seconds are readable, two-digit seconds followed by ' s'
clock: 12 h 32 min
